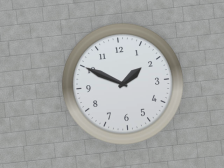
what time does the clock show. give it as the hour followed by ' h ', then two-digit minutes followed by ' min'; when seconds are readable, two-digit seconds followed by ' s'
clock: 1 h 50 min
